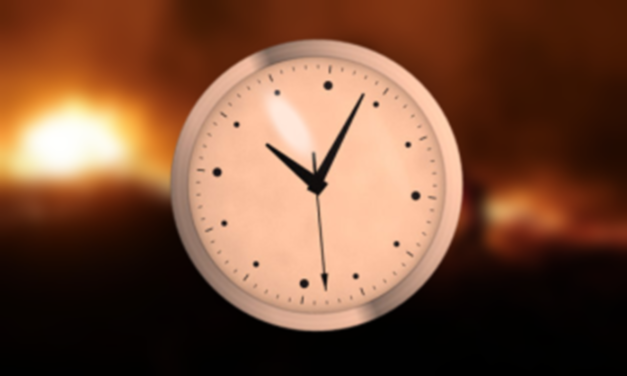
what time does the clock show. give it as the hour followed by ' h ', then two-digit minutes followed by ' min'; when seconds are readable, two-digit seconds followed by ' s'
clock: 10 h 03 min 28 s
